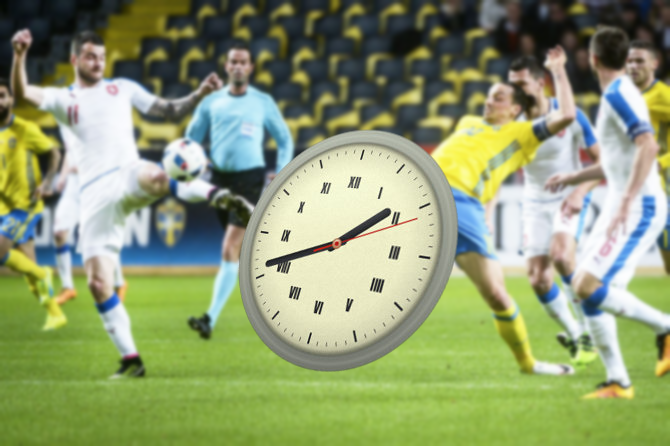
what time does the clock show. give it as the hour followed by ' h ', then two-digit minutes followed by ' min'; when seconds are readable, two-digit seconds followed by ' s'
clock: 1 h 41 min 11 s
